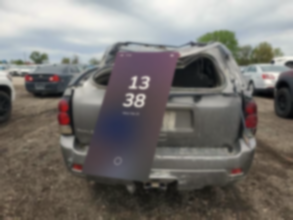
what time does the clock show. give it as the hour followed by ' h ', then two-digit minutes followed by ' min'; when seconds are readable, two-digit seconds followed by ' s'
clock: 13 h 38 min
